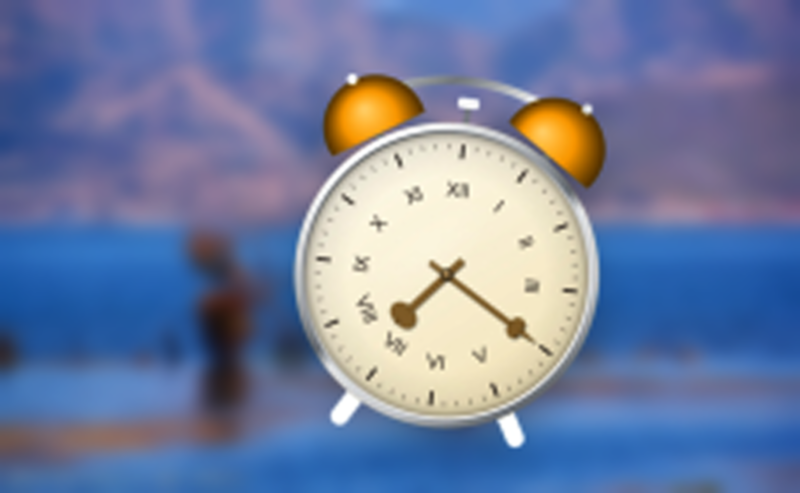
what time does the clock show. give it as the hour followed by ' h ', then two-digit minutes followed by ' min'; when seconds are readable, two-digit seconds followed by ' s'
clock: 7 h 20 min
